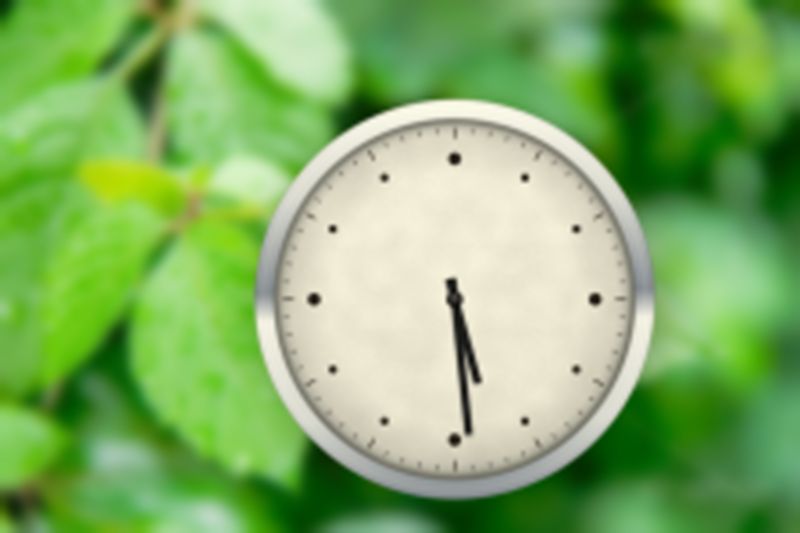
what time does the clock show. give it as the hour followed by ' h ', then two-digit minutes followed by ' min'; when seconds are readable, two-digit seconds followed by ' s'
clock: 5 h 29 min
